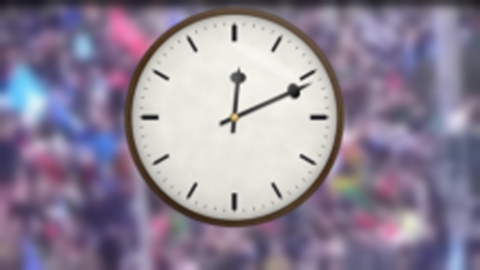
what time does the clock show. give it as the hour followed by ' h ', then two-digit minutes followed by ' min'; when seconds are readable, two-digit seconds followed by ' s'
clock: 12 h 11 min
